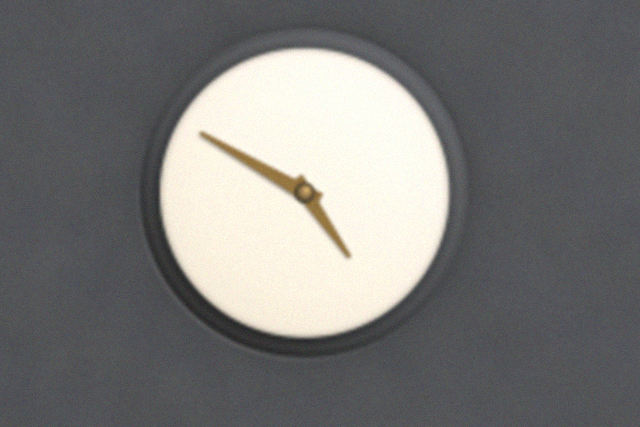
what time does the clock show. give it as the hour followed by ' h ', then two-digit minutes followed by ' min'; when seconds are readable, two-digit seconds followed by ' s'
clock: 4 h 50 min
